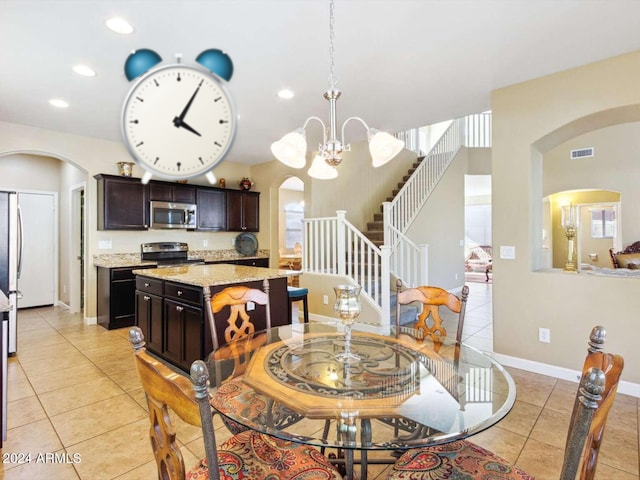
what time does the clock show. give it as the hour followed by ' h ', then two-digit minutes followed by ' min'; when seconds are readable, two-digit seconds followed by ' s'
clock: 4 h 05 min
